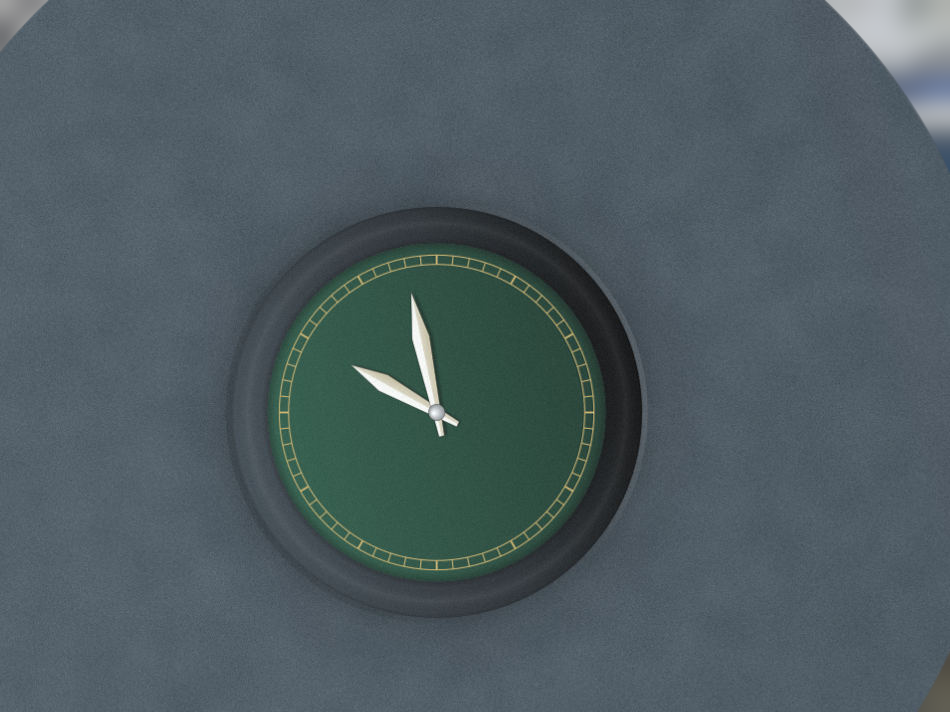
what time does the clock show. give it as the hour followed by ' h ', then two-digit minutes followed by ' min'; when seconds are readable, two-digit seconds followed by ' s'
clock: 9 h 58 min
